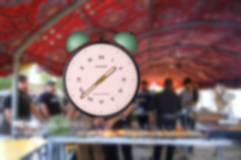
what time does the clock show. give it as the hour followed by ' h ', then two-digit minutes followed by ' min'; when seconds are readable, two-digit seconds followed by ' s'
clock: 1 h 38 min
